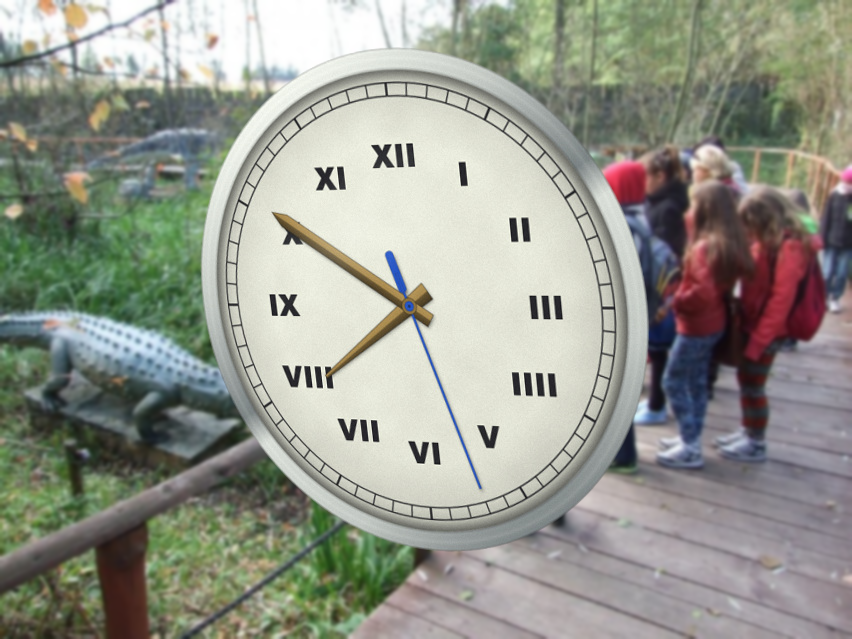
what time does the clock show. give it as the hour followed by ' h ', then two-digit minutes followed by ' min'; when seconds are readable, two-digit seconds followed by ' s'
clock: 7 h 50 min 27 s
